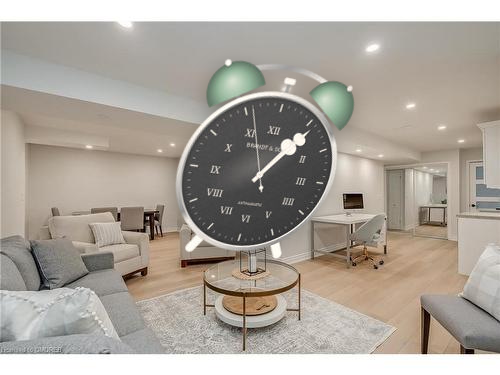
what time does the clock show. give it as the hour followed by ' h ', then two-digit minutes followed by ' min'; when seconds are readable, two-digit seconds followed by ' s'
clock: 1 h 05 min 56 s
